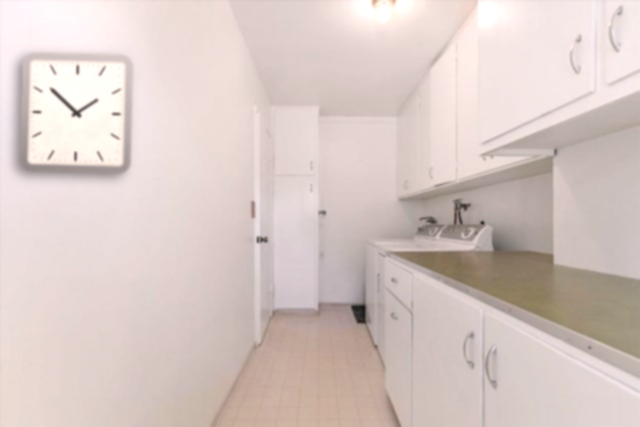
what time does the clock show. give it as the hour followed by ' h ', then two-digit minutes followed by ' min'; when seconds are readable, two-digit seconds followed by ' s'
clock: 1 h 52 min
